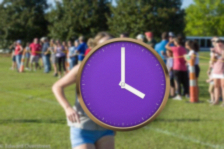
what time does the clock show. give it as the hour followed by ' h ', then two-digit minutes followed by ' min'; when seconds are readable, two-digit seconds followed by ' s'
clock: 4 h 00 min
